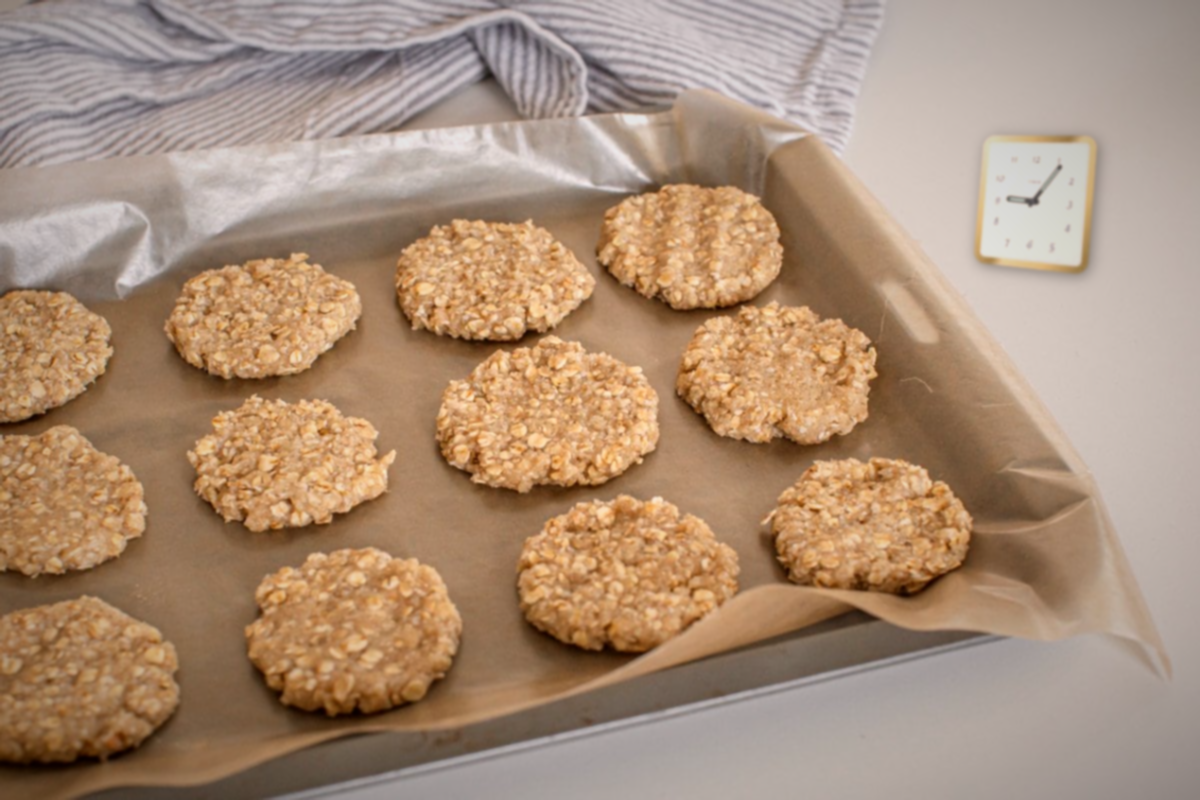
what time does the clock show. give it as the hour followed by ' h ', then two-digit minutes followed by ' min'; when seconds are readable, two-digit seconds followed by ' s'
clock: 9 h 06 min
